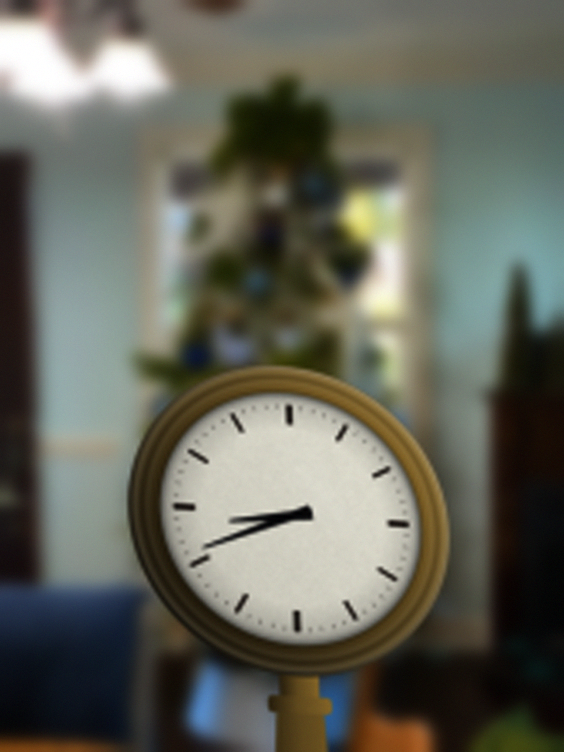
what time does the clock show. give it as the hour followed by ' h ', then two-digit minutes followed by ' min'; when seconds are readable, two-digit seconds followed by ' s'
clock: 8 h 41 min
